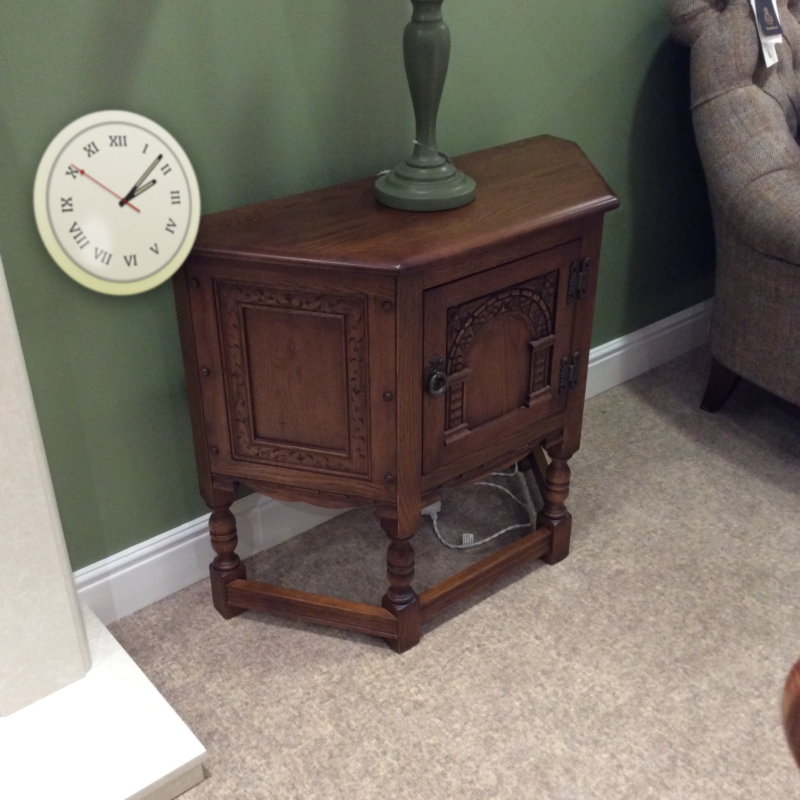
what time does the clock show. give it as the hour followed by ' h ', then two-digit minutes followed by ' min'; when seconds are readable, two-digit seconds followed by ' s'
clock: 2 h 07 min 51 s
